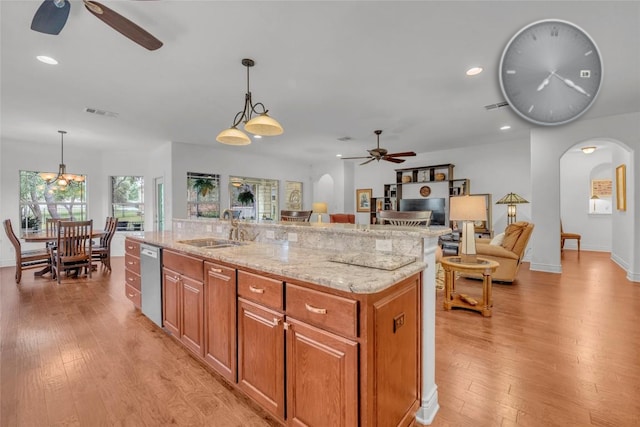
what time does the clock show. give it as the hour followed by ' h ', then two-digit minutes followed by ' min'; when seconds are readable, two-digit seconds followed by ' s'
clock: 7 h 20 min
